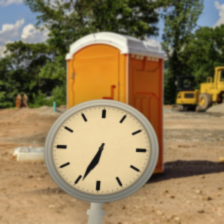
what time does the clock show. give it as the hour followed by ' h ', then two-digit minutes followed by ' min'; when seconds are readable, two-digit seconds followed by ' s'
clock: 6 h 34 min
